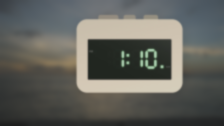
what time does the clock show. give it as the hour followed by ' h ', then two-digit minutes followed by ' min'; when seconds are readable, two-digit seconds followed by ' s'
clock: 1 h 10 min
